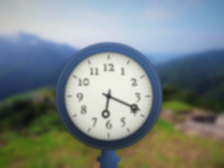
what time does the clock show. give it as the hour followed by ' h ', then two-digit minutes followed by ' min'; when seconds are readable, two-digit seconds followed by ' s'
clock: 6 h 19 min
